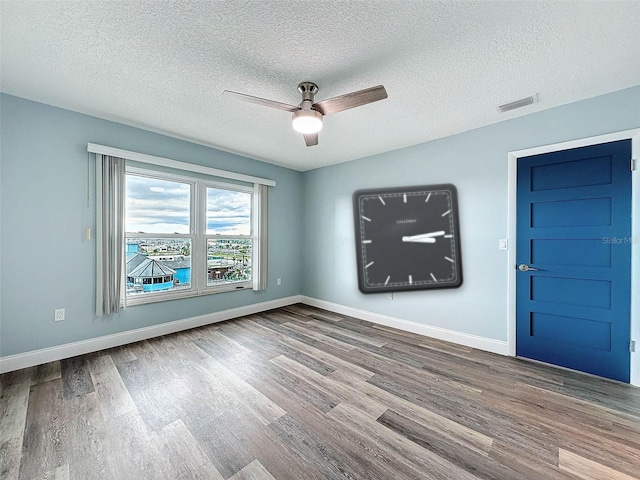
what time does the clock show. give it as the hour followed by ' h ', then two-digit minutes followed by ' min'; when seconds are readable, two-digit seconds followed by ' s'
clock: 3 h 14 min
